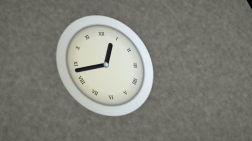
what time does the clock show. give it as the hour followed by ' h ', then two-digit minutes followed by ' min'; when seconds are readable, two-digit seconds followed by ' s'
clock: 12 h 43 min
